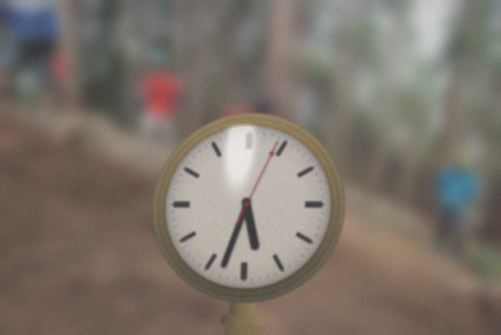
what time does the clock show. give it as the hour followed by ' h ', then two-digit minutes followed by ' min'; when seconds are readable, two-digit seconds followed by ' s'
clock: 5 h 33 min 04 s
